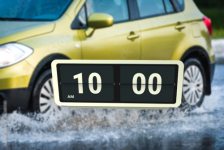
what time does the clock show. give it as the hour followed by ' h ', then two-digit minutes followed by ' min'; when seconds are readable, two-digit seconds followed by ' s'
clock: 10 h 00 min
